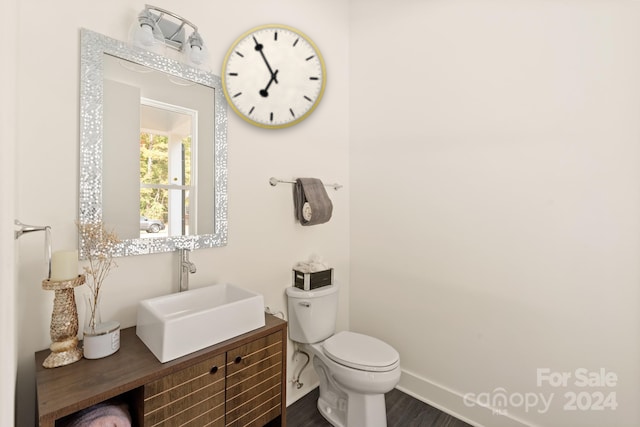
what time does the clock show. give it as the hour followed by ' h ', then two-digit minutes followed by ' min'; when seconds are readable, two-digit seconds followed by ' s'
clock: 6 h 55 min
